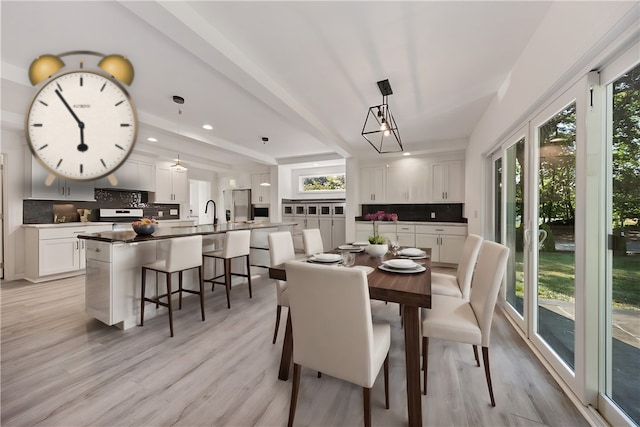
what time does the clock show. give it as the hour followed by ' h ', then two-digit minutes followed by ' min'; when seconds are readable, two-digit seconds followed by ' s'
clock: 5 h 54 min
